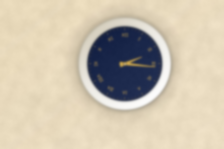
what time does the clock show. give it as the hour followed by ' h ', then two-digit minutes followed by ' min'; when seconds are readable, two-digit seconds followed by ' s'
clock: 2 h 16 min
